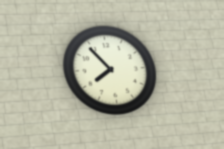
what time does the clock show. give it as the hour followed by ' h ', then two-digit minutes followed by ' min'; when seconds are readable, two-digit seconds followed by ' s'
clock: 7 h 54 min
